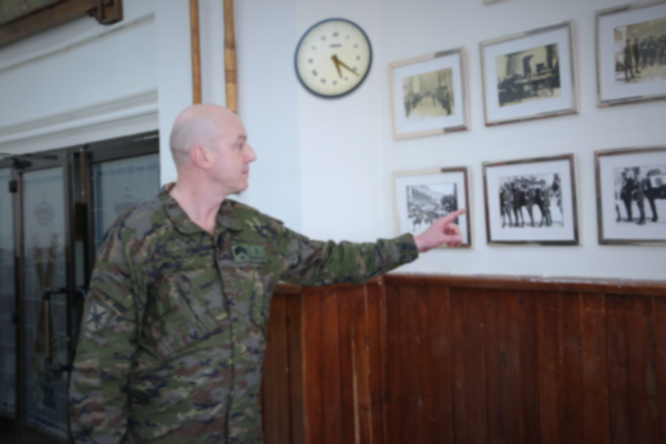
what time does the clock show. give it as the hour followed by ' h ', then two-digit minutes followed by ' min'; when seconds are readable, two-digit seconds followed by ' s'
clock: 5 h 21 min
